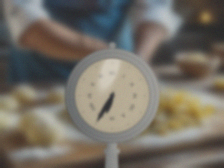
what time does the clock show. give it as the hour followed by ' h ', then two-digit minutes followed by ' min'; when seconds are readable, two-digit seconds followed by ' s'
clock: 6 h 35 min
